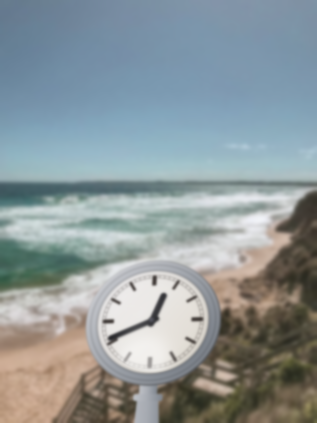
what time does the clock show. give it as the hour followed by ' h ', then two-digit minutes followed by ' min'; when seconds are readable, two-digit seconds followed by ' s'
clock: 12 h 41 min
